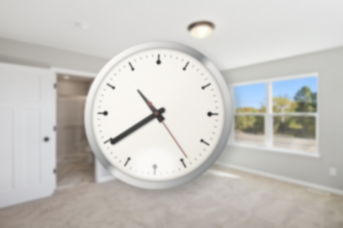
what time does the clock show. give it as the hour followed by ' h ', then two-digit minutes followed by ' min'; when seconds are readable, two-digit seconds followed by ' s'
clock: 10 h 39 min 24 s
